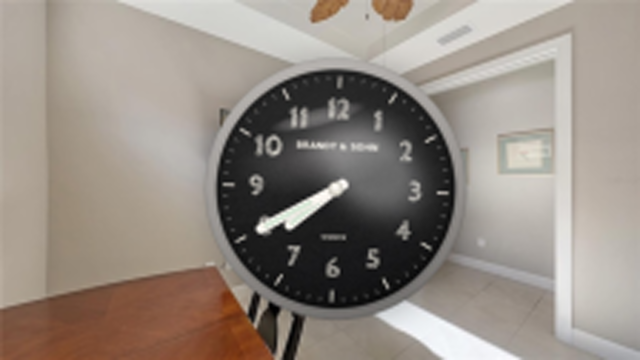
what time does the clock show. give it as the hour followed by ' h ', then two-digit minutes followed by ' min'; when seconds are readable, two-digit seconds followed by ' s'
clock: 7 h 40 min
